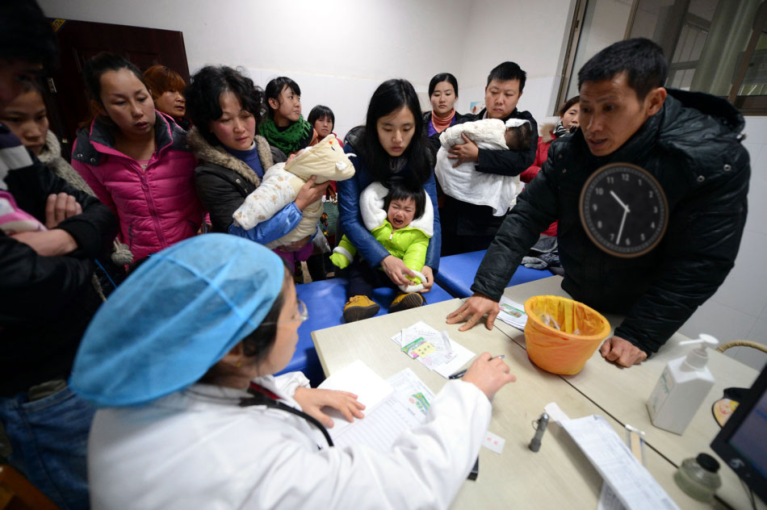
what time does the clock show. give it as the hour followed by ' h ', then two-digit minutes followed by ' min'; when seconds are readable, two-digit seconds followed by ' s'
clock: 10 h 33 min
